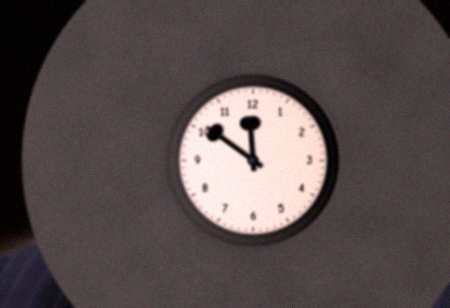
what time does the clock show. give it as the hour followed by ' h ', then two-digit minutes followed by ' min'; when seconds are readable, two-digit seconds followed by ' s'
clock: 11 h 51 min
